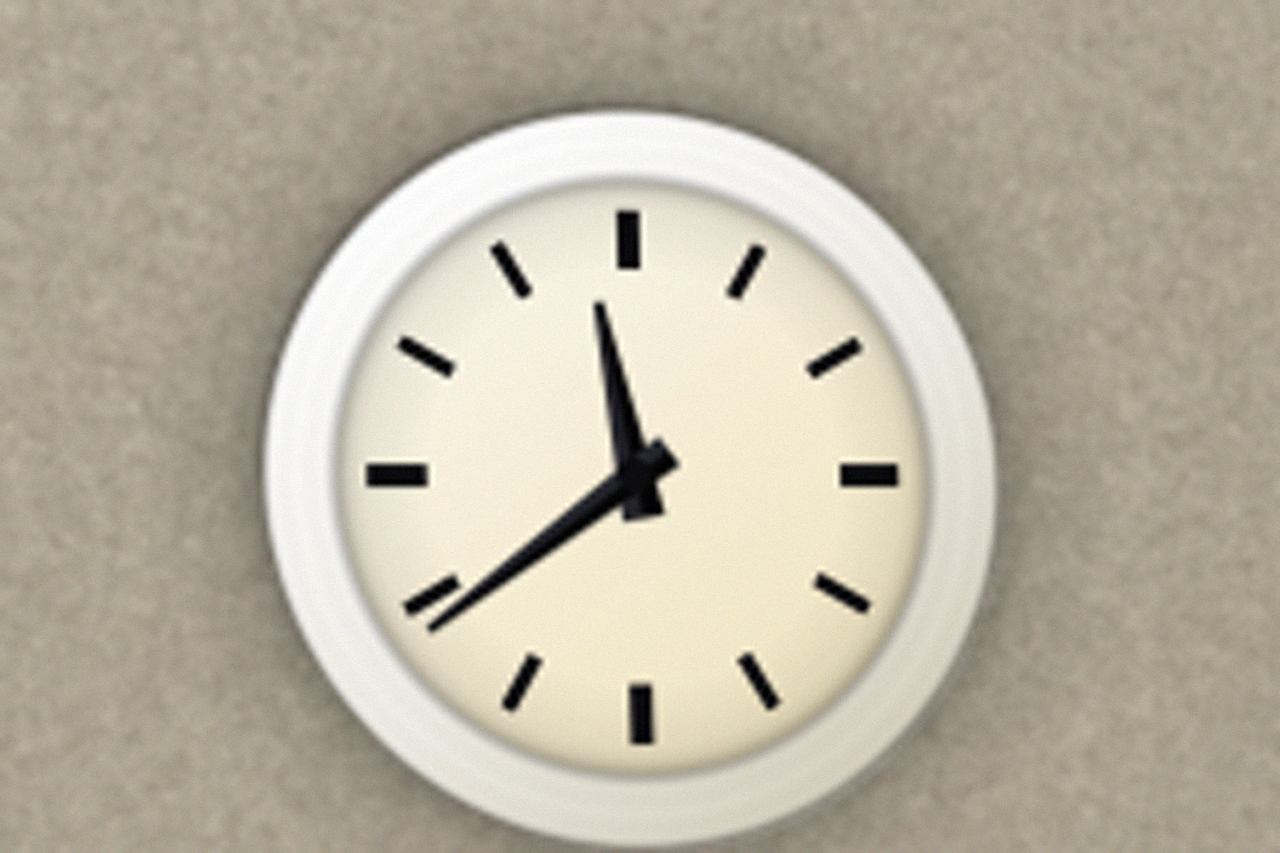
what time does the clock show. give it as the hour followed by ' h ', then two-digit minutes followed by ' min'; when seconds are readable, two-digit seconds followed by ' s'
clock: 11 h 39 min
